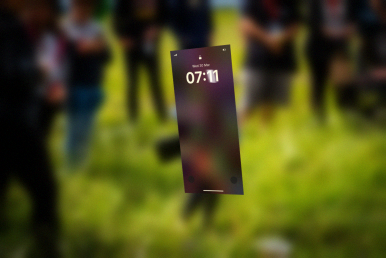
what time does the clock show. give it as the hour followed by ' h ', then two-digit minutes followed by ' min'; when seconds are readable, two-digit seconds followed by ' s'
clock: 7 h 11 min
